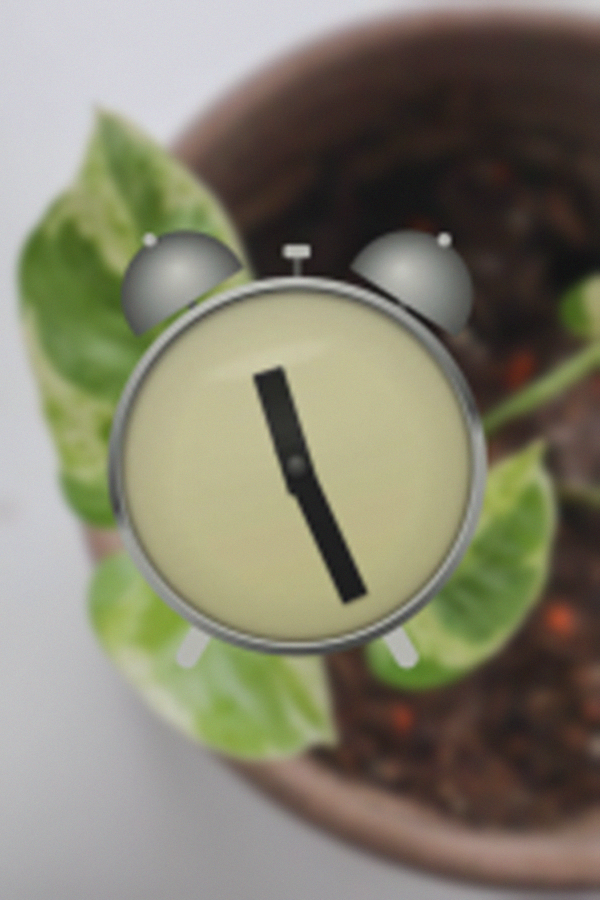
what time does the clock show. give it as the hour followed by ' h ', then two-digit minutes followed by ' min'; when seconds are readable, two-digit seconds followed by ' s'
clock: 11 h 26 min
